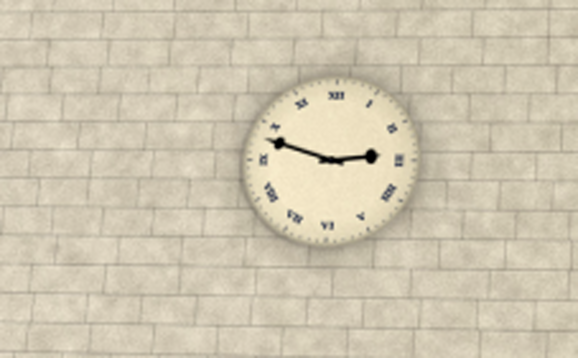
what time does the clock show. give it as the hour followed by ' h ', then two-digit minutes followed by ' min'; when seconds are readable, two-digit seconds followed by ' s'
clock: 2 h 48 min
